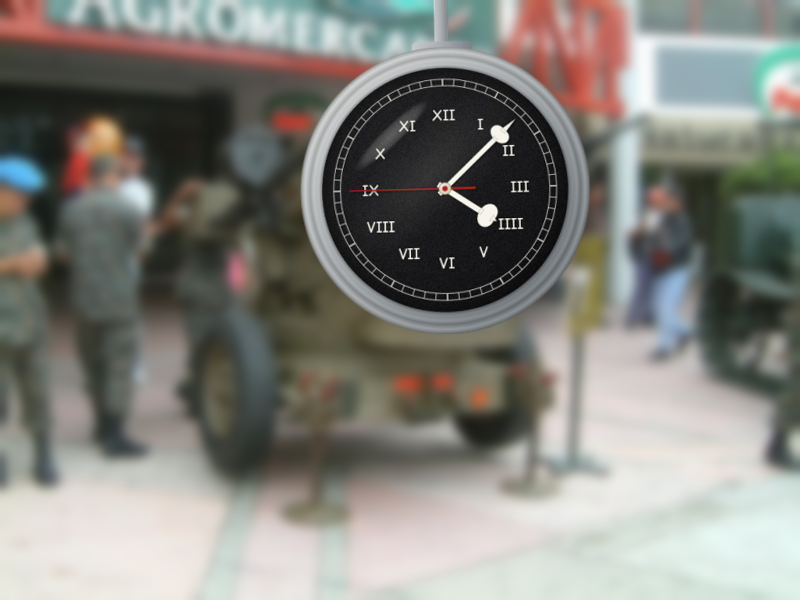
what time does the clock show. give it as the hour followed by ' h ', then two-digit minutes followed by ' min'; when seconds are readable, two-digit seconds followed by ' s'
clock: 4 h 07 min 45 s
